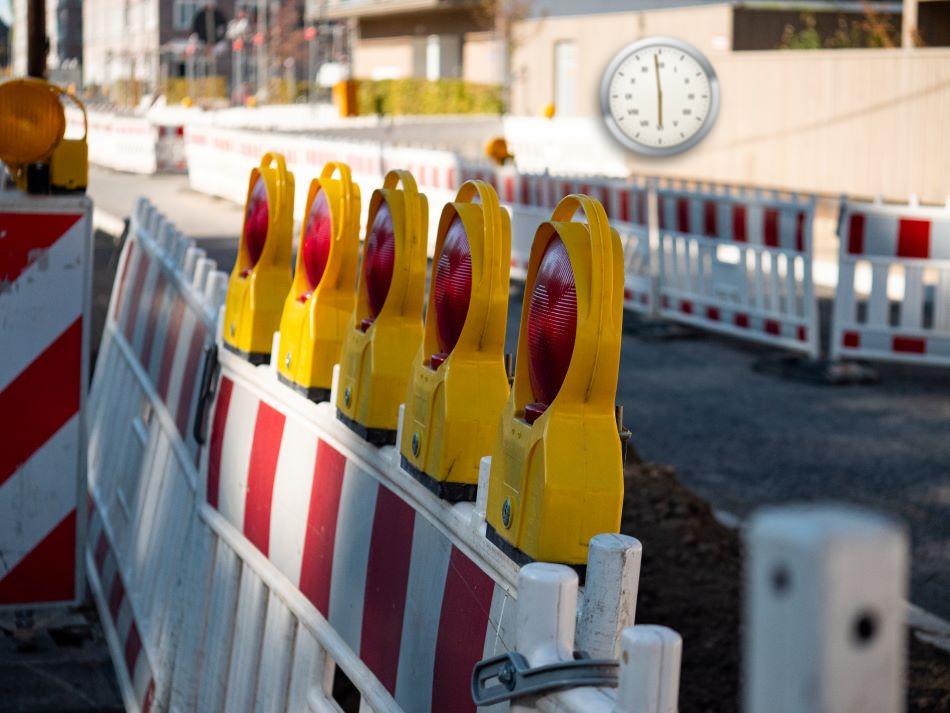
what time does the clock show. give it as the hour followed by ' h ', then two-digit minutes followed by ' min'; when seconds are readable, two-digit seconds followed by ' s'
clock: 5 h 59 min
